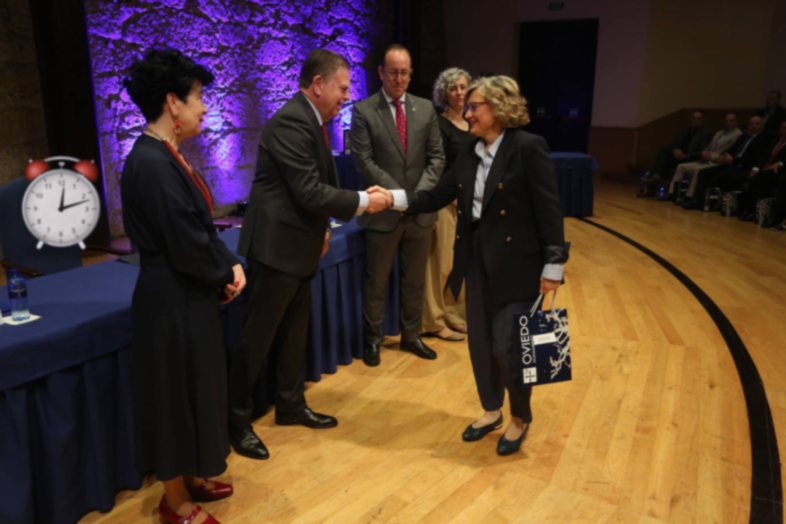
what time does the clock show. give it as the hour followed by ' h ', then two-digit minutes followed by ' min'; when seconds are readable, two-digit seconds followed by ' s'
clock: 12 h 12 min
